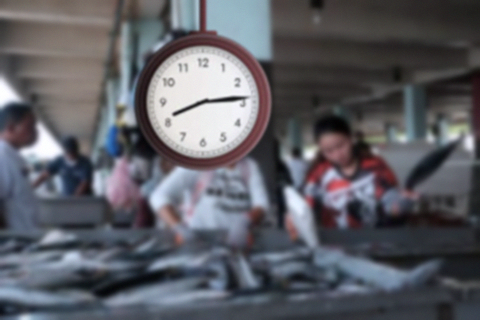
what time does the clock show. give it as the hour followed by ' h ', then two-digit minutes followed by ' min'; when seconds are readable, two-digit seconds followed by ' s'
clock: 8 h 14 min
